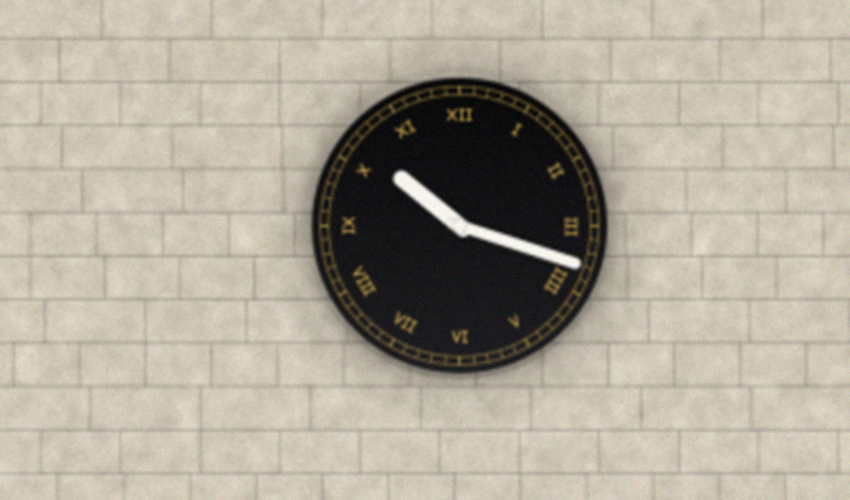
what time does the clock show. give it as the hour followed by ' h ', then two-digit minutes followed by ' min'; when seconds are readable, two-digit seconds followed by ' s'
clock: 10 h 18 min
